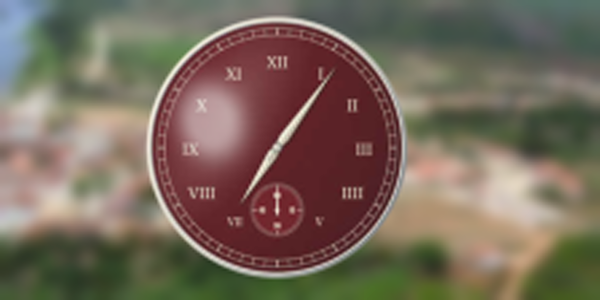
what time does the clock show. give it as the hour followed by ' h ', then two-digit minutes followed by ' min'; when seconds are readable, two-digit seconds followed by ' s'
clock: 7 h 06 min
